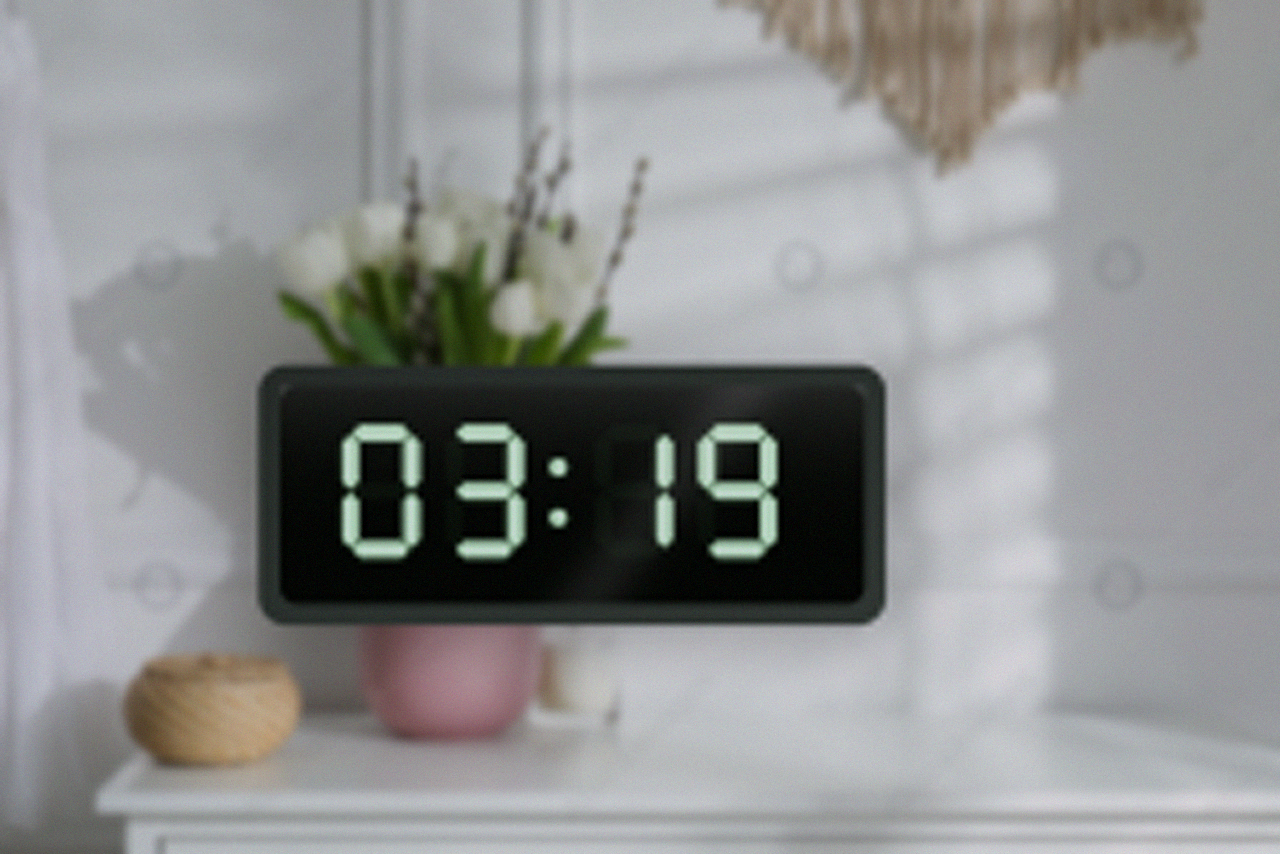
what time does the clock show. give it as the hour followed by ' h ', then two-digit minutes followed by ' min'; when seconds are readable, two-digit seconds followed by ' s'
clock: 3 h 19 min
